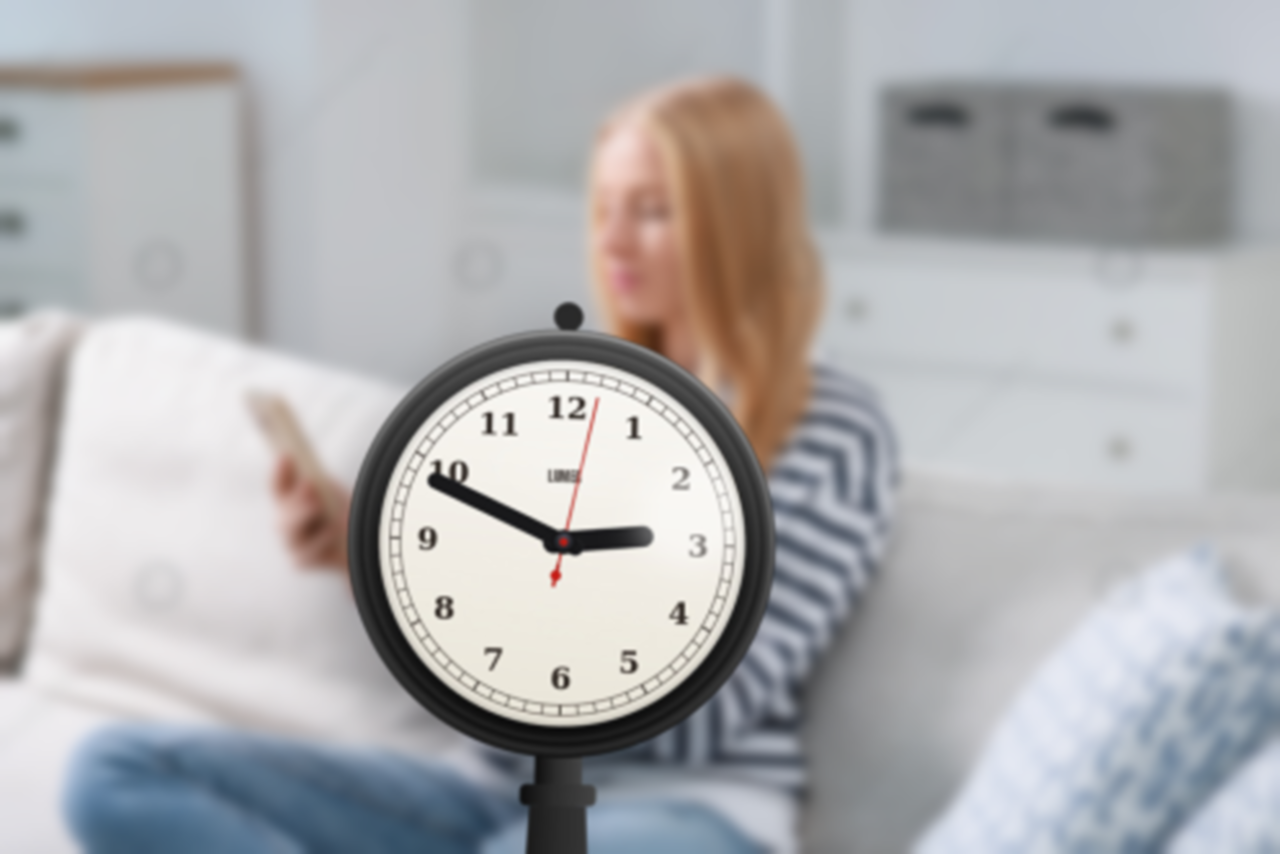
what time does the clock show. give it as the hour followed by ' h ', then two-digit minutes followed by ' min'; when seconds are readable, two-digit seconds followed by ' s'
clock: 2 h 49 min 02 s
